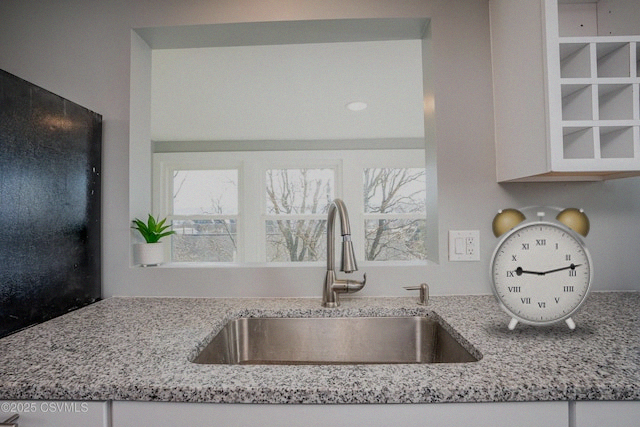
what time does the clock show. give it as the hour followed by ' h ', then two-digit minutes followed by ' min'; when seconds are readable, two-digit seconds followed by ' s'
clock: 9 h 13 min
